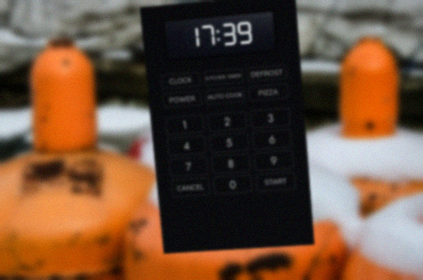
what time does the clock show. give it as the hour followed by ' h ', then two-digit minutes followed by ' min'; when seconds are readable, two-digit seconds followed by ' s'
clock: 17 h 39 min
